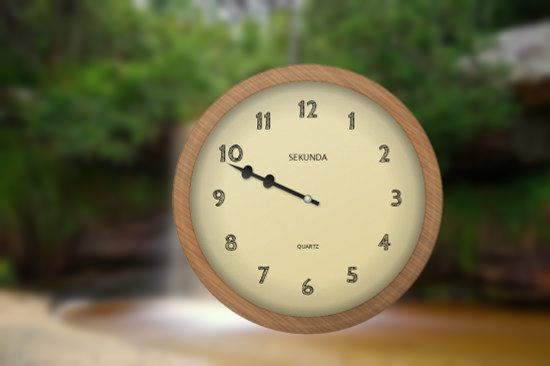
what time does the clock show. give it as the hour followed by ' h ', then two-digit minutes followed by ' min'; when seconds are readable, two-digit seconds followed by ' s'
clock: 9 h 49 min
